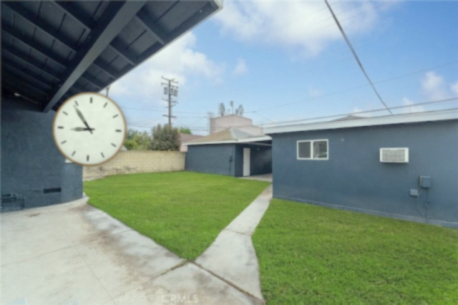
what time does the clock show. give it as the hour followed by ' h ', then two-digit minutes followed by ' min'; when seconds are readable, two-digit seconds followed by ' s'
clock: 8 h 54 min
